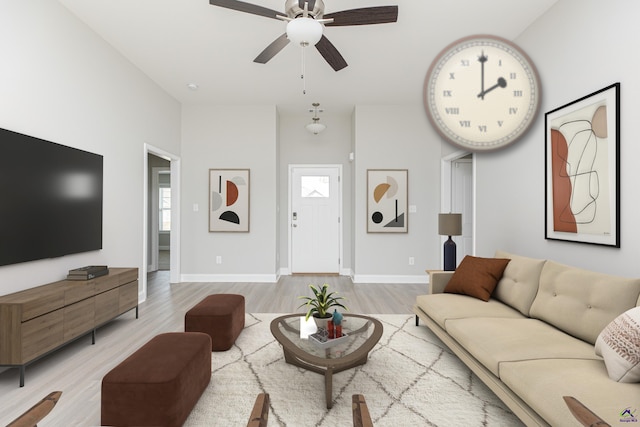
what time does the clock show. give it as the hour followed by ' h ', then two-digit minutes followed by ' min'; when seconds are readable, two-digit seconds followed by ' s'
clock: 2 h 00 min
